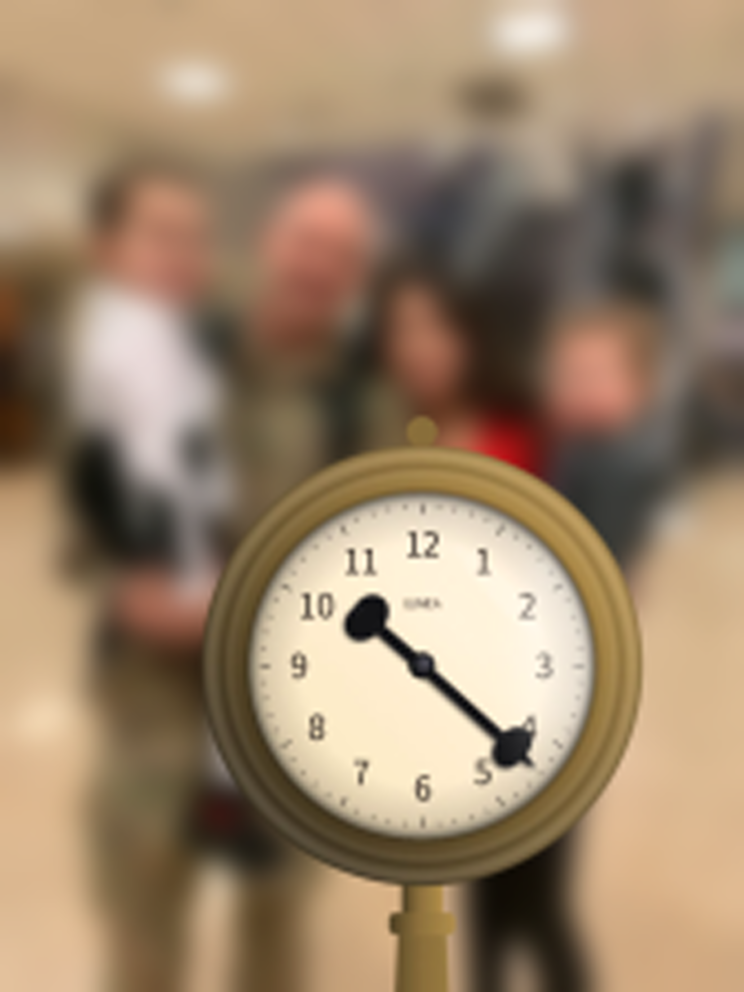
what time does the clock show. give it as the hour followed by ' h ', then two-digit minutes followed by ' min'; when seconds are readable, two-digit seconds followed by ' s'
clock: 10 h 22 min
